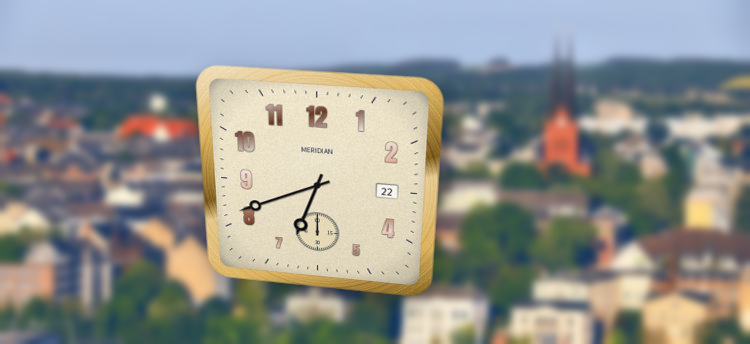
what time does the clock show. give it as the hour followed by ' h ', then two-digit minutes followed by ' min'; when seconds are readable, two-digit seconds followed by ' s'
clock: 6 h 41 min
